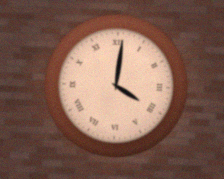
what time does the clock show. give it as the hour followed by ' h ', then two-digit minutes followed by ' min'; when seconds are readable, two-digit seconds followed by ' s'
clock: 4 h 01 min
